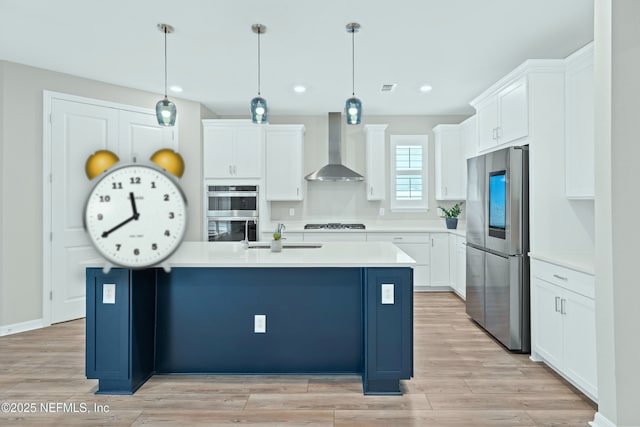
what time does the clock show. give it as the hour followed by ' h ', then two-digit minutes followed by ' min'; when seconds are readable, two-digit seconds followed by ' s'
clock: 11 h 40 min
